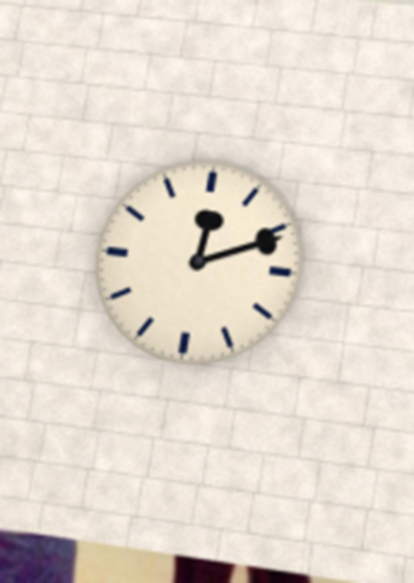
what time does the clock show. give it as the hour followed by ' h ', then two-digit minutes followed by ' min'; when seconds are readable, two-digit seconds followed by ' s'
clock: 12 h 11 min
